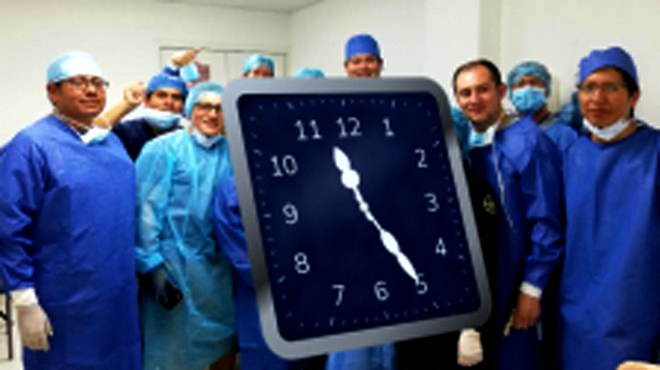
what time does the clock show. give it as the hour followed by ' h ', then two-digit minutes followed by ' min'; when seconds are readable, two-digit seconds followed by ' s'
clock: 11 h 25 min
